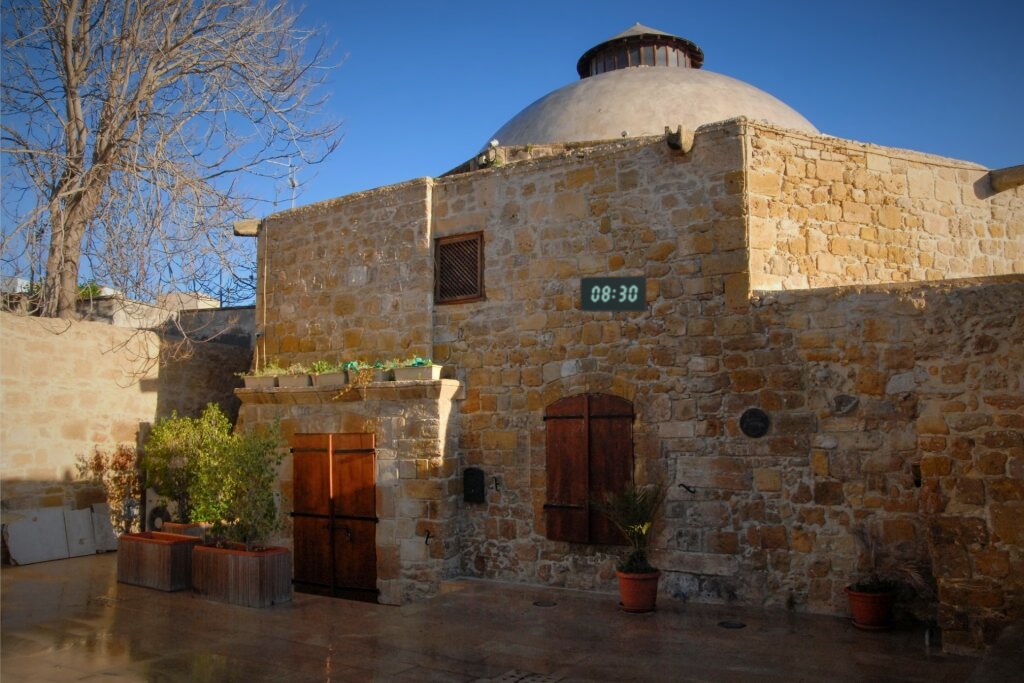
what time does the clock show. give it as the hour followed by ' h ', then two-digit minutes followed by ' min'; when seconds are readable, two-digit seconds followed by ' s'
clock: 8 h 30 min
